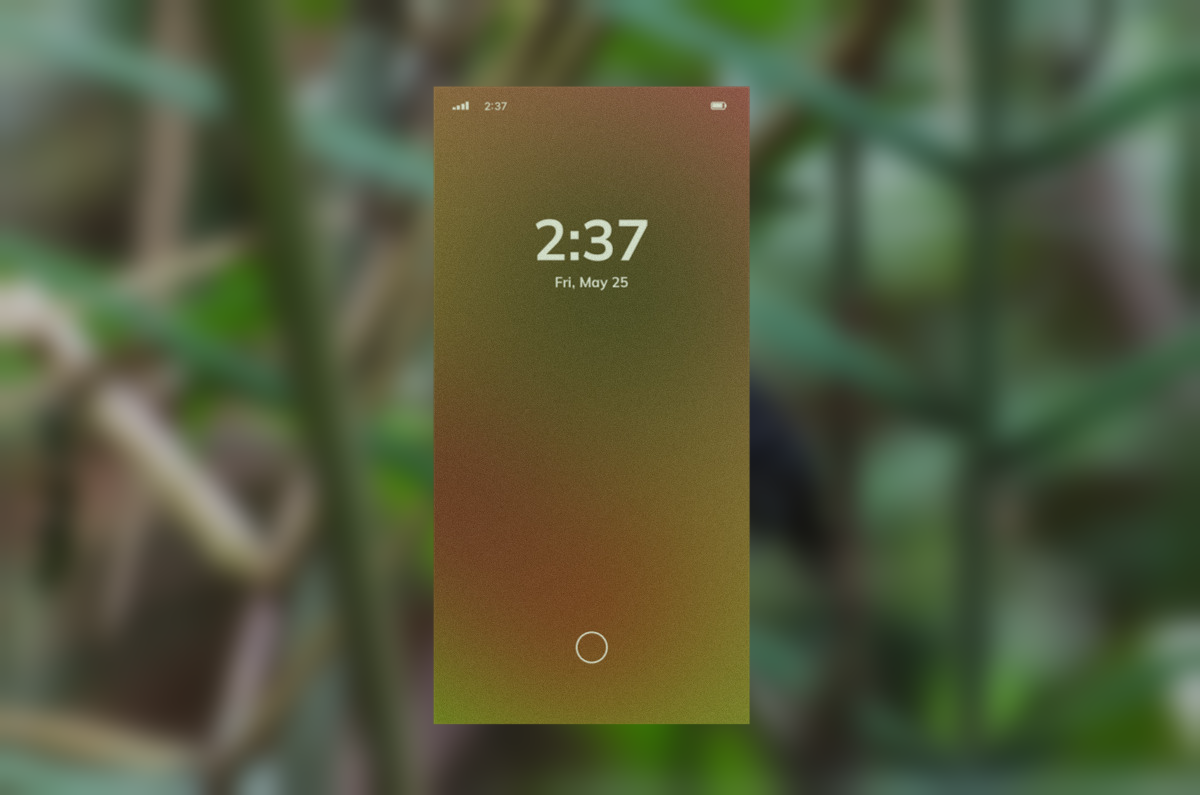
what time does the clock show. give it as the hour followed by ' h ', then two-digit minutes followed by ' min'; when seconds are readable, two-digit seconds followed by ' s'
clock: 2 h 37 min
